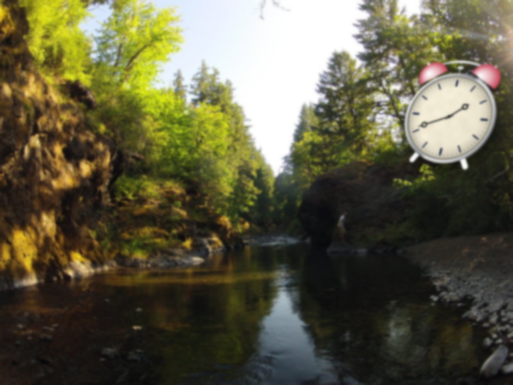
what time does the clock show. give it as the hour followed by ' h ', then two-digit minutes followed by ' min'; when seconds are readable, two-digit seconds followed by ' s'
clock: 1 h 41 min
